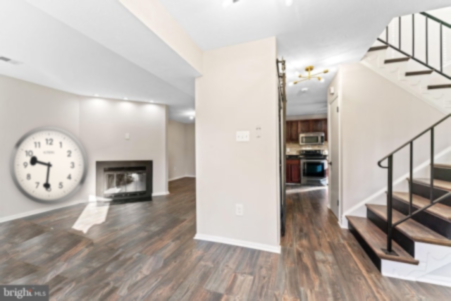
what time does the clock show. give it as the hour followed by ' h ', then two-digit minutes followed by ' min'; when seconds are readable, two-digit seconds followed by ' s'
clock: 9 h 31 min
